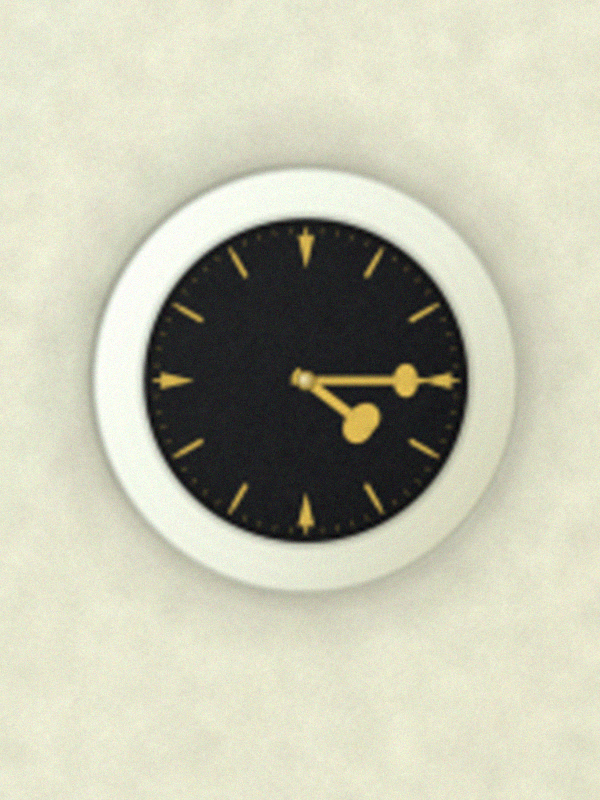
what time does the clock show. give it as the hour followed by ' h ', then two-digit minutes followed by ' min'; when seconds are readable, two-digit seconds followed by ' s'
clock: 4 h 15 min
